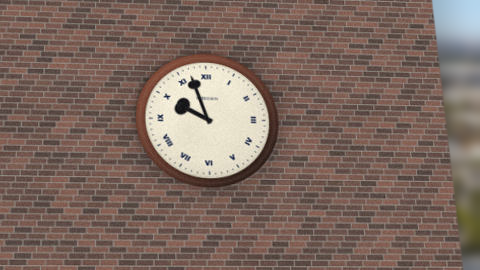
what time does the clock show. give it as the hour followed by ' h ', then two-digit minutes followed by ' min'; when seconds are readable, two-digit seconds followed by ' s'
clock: 9 h 57 min
